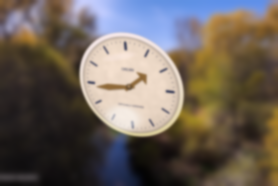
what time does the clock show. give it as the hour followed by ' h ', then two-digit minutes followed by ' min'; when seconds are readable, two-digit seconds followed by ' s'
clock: 1 h 44 min
